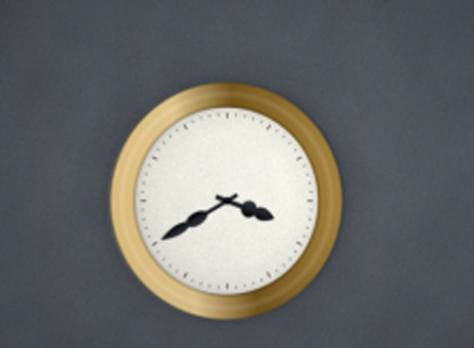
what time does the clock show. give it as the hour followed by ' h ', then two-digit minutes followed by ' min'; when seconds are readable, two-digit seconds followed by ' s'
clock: 3 h 40 min
